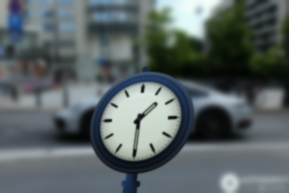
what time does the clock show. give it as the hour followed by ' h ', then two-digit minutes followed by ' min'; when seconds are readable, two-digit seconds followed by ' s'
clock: 1 h 30 min
